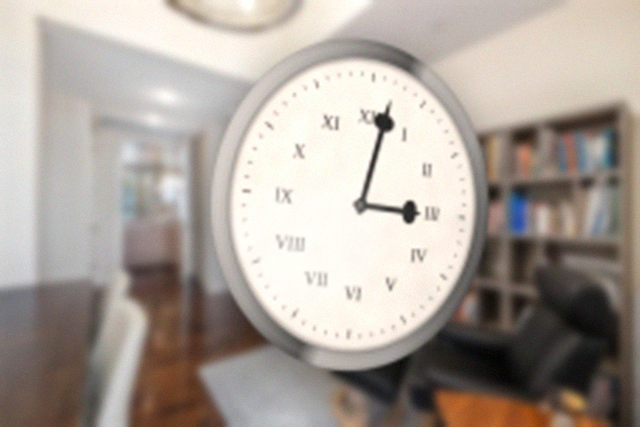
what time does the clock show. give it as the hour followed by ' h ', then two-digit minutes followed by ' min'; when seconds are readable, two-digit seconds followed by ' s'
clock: 3 h 02 min
